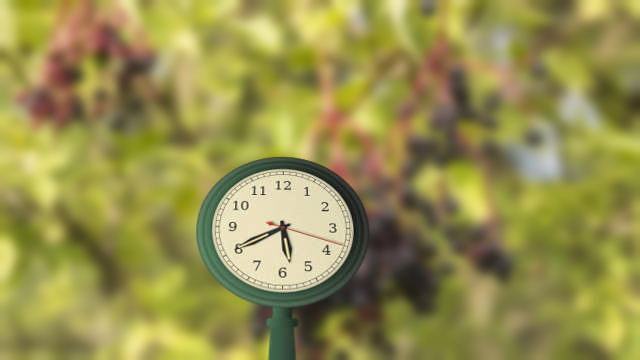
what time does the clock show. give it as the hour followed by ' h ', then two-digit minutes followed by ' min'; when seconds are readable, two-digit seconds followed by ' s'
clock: 5 h 40 min 18 s
